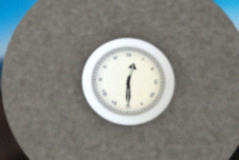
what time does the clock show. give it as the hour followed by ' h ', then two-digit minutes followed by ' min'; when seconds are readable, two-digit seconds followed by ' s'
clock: 12 h 30 min
